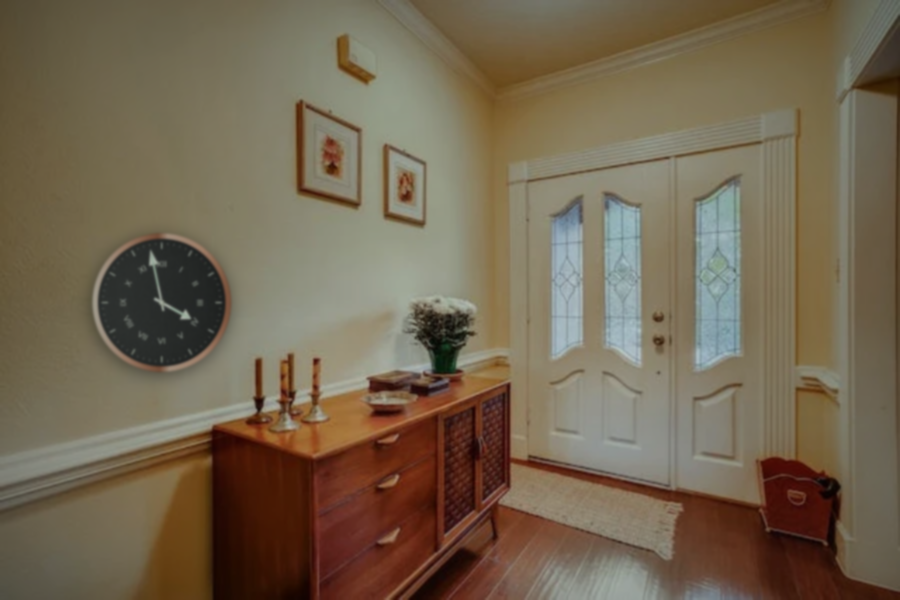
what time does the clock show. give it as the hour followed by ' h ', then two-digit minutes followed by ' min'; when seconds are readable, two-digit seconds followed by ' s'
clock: 3 h 58 min
